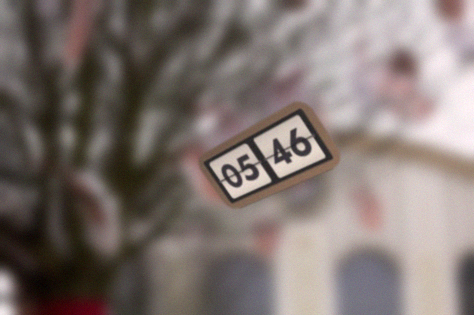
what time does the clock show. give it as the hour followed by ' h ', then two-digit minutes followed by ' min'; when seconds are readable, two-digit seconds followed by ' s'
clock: 5 h 46 min
